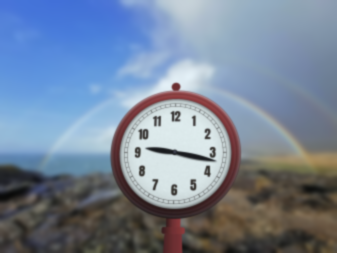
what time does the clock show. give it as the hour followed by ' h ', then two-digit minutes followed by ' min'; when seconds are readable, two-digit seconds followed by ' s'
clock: 9 h 17 min
